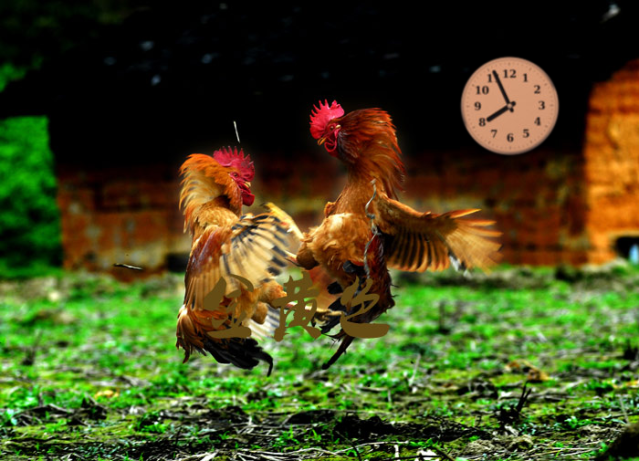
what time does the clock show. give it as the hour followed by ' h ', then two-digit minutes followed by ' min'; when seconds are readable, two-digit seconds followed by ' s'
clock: 7 h 56 min
